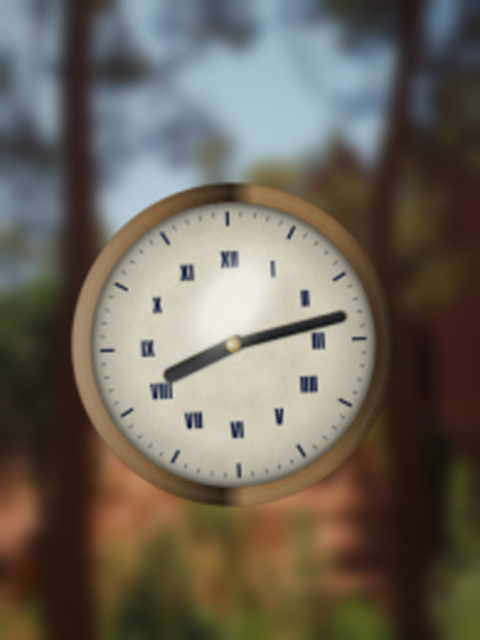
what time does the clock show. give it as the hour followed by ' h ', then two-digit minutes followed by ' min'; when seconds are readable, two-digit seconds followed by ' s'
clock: 8 h 13 min
